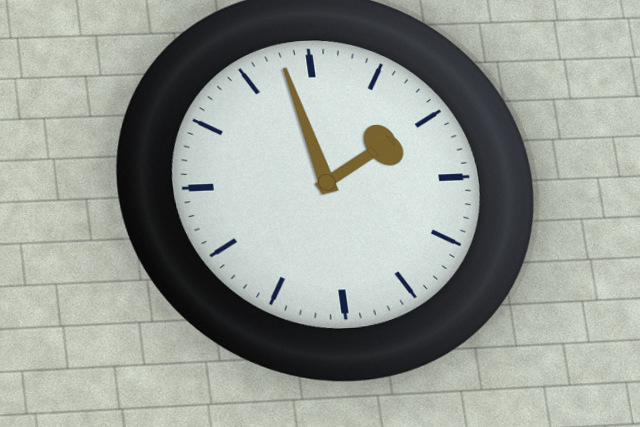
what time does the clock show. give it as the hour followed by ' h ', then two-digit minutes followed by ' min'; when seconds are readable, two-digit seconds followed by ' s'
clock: 1 h 58 min
